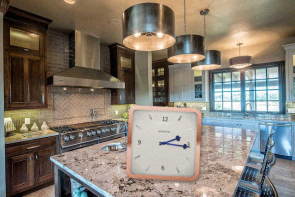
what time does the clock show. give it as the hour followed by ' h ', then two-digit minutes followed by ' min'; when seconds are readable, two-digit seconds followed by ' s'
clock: 2 h 16 min
